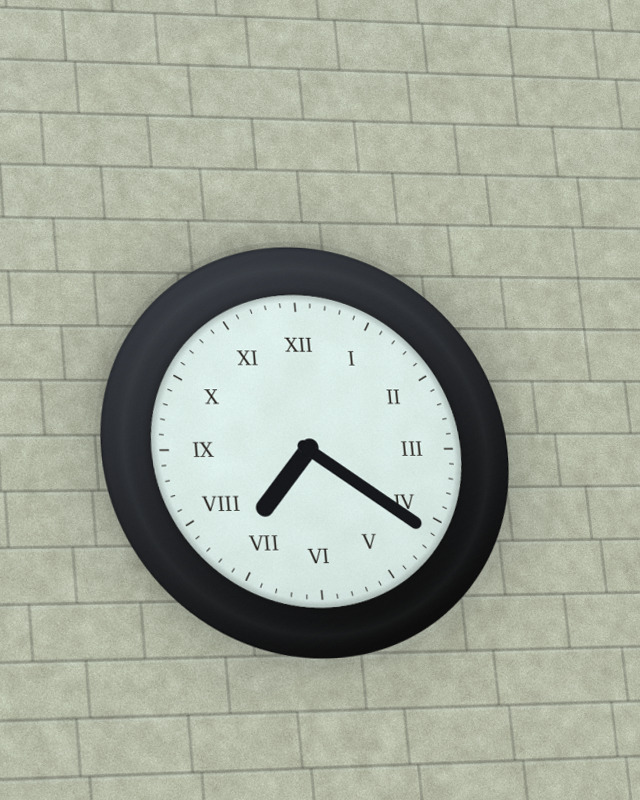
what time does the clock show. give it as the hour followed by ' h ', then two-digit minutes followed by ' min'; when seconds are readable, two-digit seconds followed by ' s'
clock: 7 h 21 min
